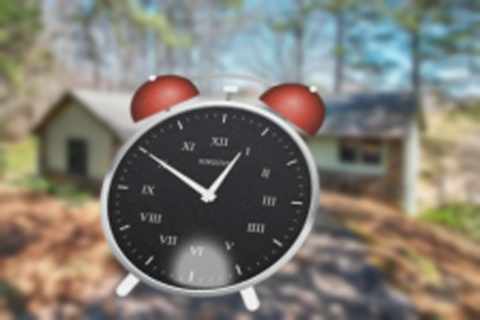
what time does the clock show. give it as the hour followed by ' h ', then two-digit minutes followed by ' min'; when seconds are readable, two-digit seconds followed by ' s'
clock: 12 h 50 min
